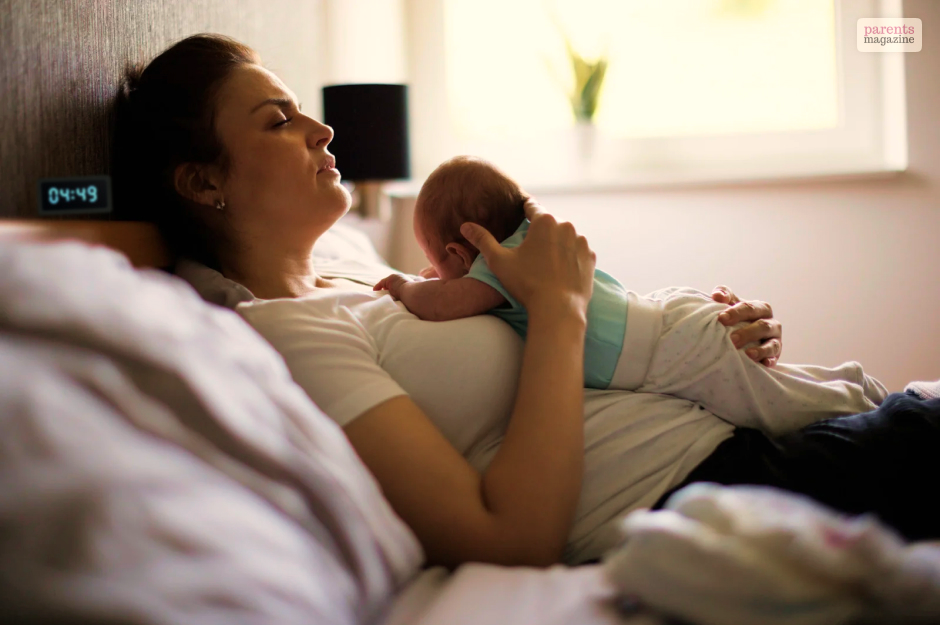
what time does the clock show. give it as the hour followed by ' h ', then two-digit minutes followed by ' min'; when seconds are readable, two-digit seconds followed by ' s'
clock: 4 h 49 min
